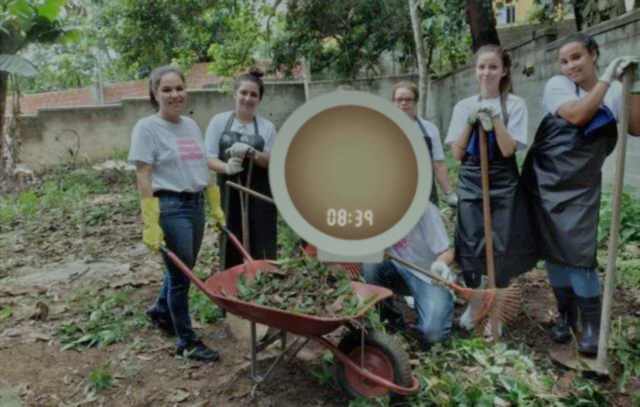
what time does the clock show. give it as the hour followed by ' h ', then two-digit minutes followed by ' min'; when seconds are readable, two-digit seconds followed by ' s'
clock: 8 h 39 min
